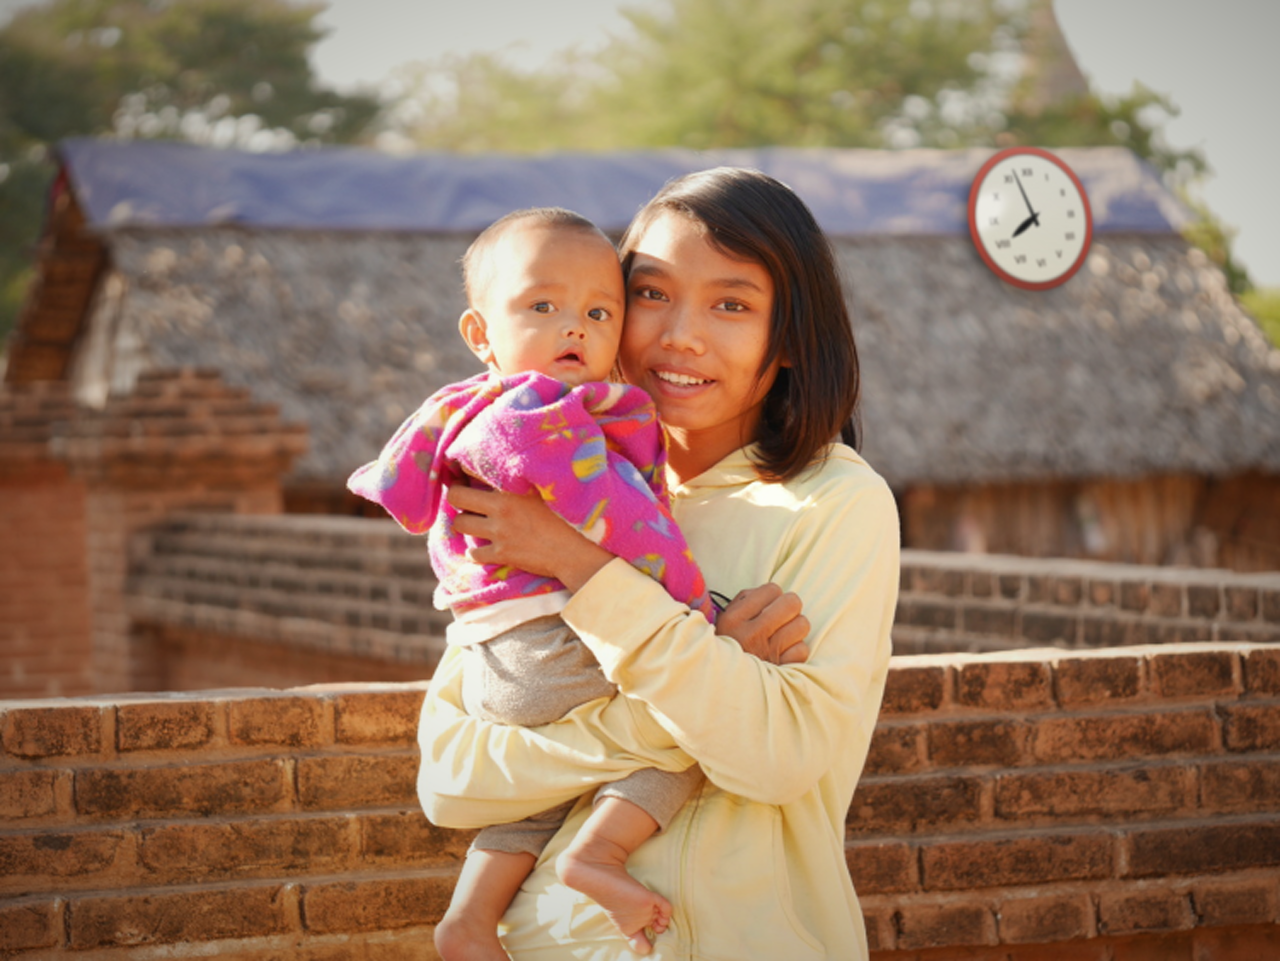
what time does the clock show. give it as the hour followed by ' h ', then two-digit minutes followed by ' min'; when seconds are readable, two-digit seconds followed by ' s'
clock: 7 h 57 min
